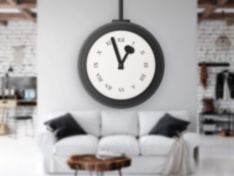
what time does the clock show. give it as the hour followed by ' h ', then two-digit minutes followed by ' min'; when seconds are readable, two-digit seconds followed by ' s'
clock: 12 h 57 min
